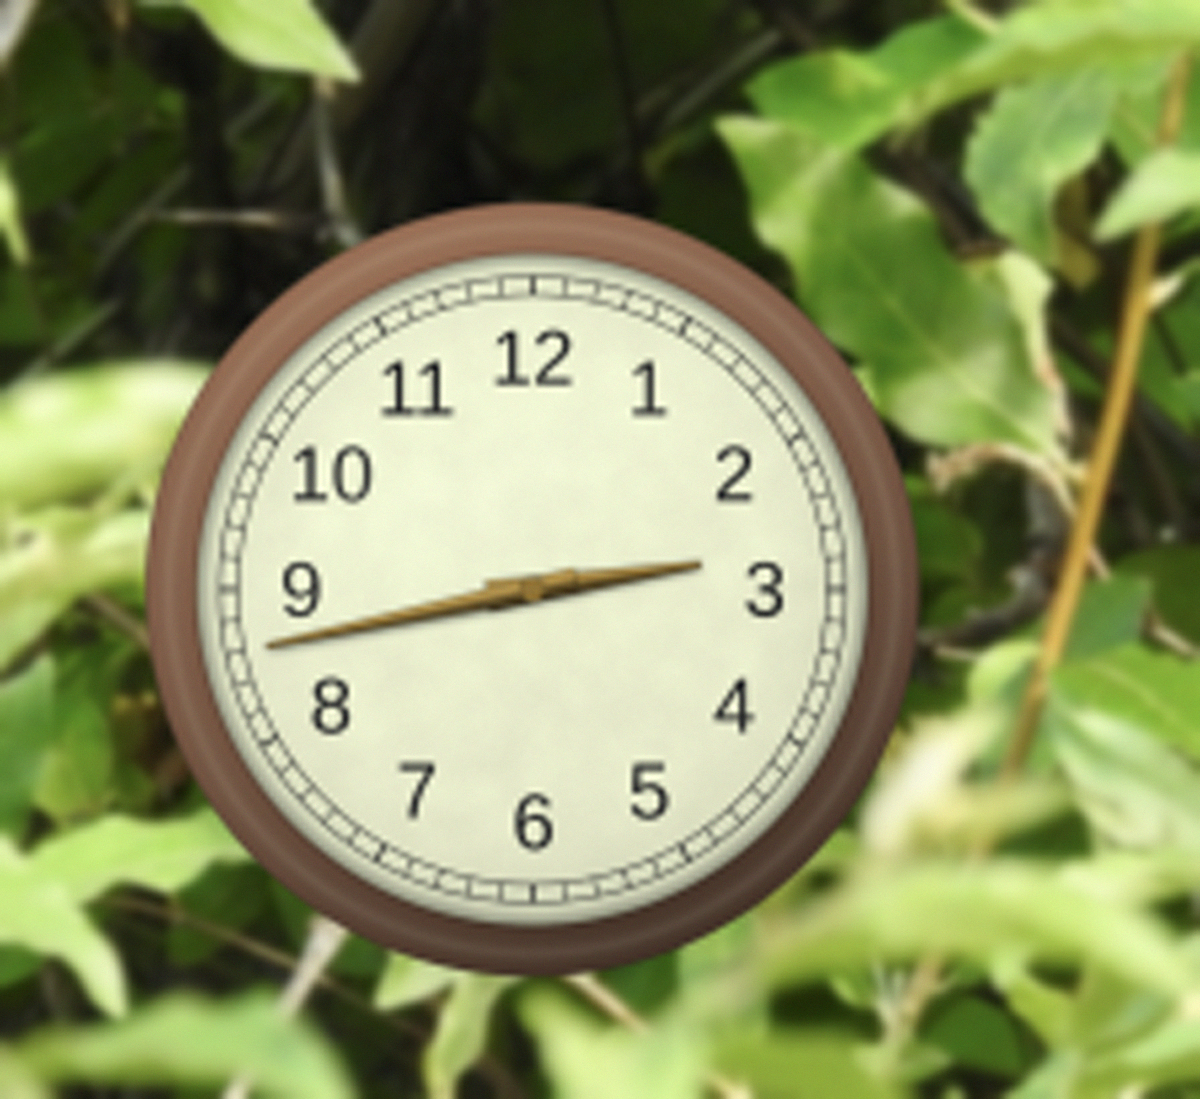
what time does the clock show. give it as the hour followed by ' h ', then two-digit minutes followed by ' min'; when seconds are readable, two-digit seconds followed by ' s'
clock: 2 h 43 min
